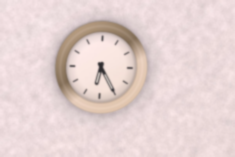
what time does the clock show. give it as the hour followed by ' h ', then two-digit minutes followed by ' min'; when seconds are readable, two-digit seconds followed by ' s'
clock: 6 h 25 min
